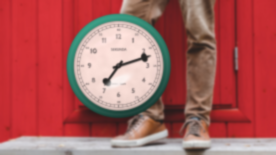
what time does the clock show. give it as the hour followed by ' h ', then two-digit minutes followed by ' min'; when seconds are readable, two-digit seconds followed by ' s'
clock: 7 h 12 min
